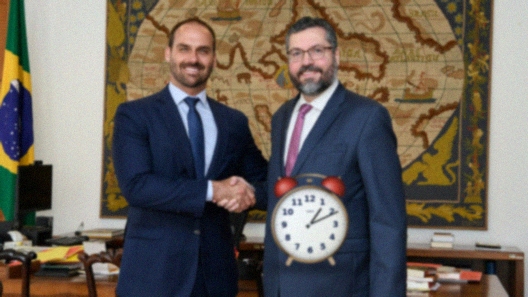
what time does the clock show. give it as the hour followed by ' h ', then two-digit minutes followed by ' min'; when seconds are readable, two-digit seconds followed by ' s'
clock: 1 h 11 min
